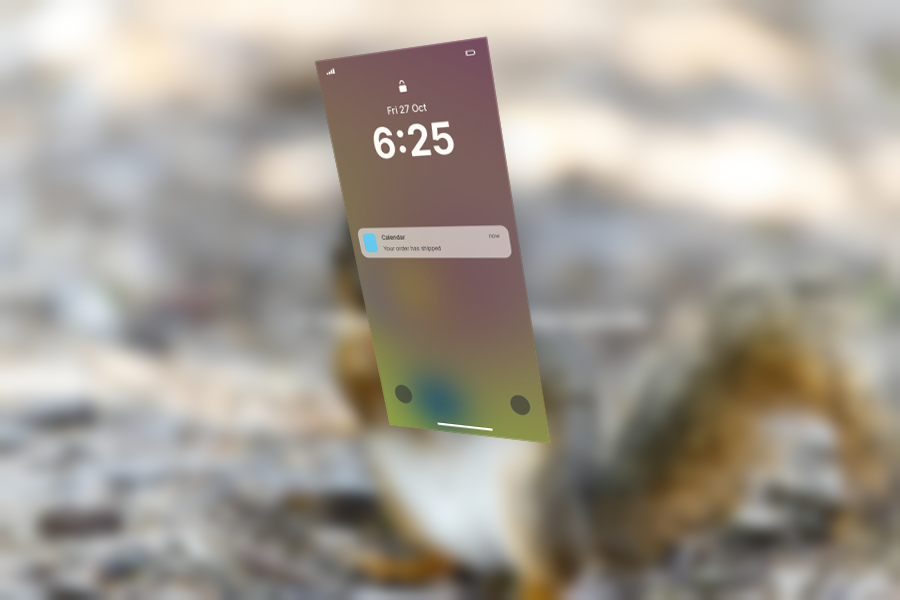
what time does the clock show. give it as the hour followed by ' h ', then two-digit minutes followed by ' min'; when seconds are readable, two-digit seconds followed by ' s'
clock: 6 h 25 min
